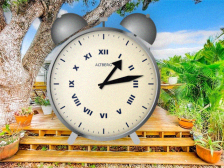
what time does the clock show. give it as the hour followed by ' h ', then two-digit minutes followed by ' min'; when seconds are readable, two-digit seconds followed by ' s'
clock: 1 h 13 min
